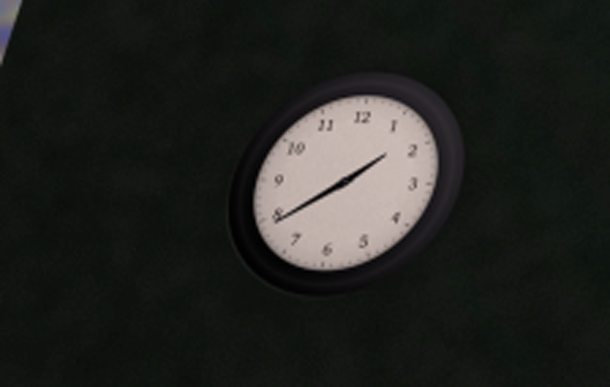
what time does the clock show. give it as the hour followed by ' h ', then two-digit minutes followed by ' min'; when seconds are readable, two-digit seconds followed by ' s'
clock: 1 h 39 min
